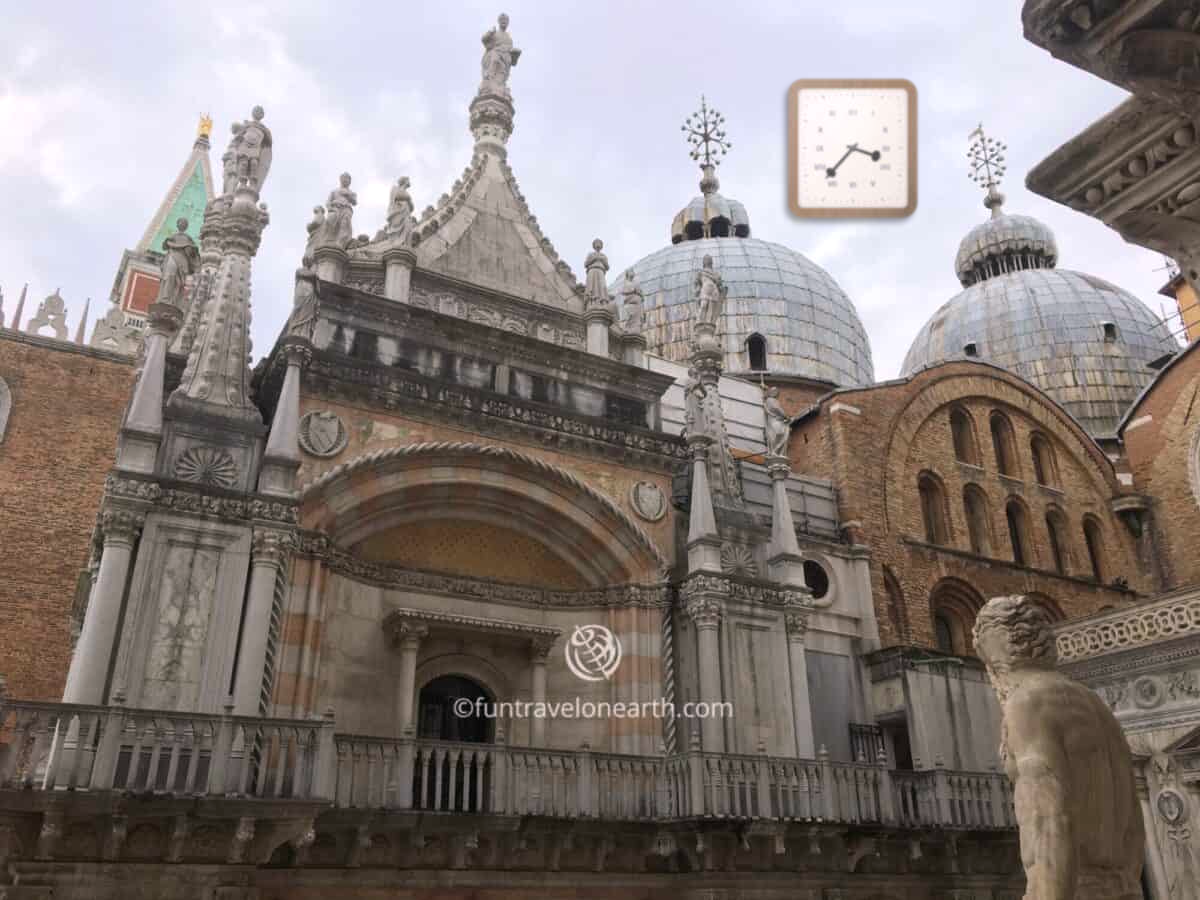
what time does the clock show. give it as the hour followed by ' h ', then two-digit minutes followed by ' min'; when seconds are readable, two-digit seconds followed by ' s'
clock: 3 h 37 min
